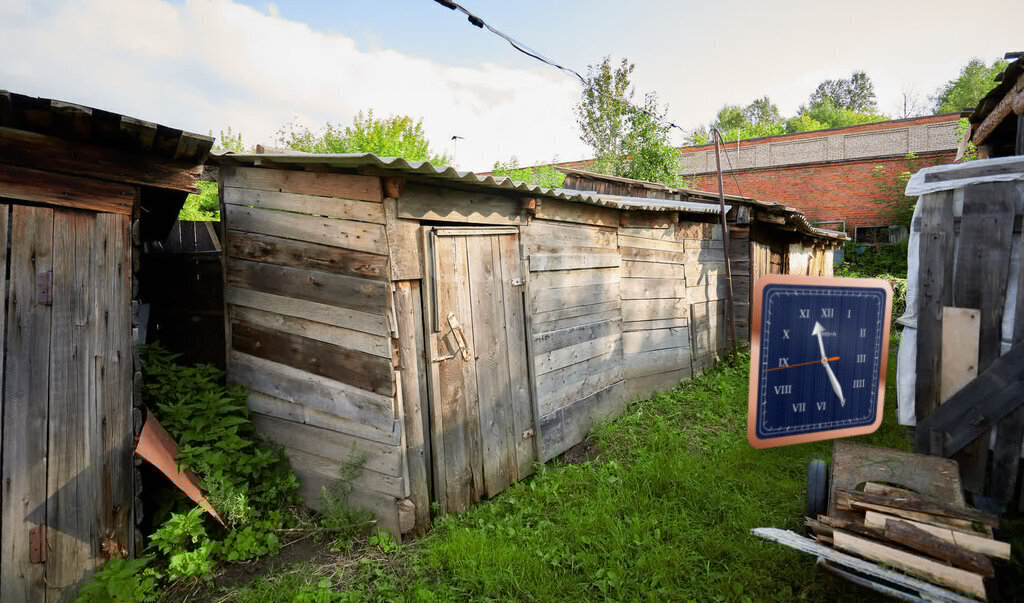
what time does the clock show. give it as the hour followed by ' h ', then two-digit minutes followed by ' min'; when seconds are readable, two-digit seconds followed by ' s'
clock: 11 h 24 min 44 s
